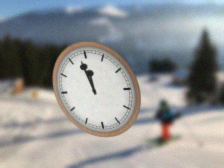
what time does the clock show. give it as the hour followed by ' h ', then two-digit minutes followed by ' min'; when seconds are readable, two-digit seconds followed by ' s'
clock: 11 h 58 min
